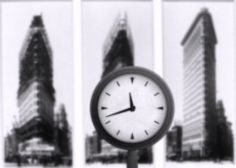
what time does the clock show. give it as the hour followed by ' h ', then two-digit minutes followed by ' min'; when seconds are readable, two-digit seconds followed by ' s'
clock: 11 h 42 min
